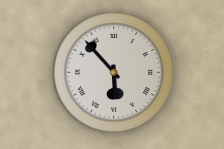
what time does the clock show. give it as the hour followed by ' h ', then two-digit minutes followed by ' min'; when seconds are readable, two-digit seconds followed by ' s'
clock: 5 h 53 min
